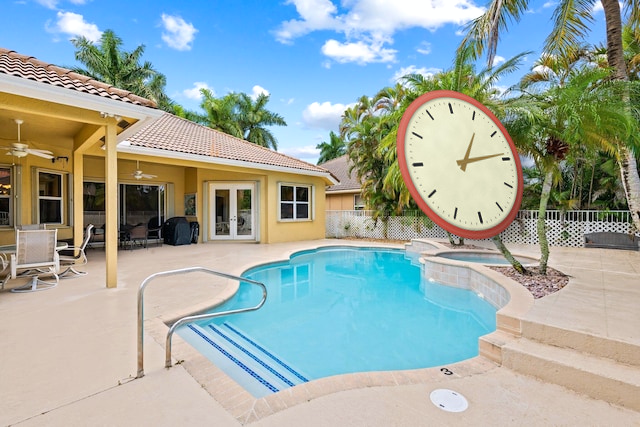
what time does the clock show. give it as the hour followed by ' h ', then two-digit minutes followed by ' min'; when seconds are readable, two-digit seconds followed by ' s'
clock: 1 h 14 min
